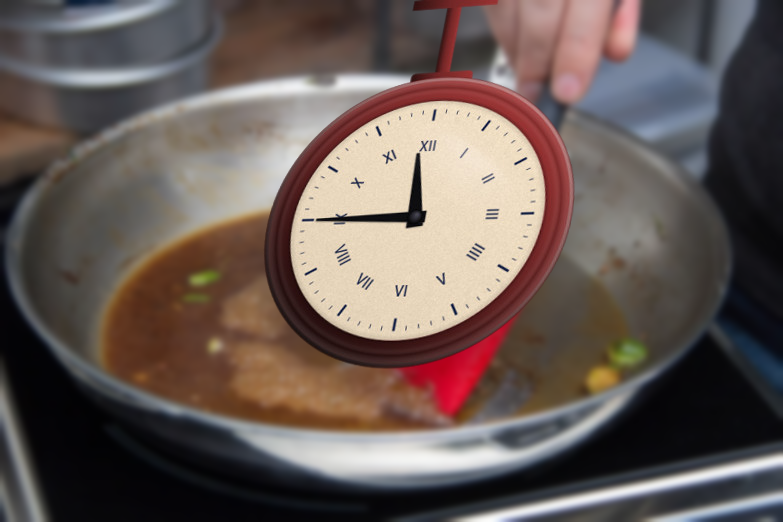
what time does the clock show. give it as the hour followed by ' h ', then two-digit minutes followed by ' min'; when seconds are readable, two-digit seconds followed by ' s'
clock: 11 h 45 min
